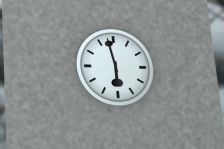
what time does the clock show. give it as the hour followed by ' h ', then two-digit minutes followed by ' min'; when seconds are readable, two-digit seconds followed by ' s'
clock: 5 h 58 min
